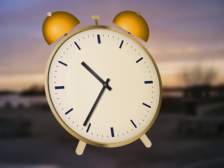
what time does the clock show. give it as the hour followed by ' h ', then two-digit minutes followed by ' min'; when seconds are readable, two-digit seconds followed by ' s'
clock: 10 h 36 min
